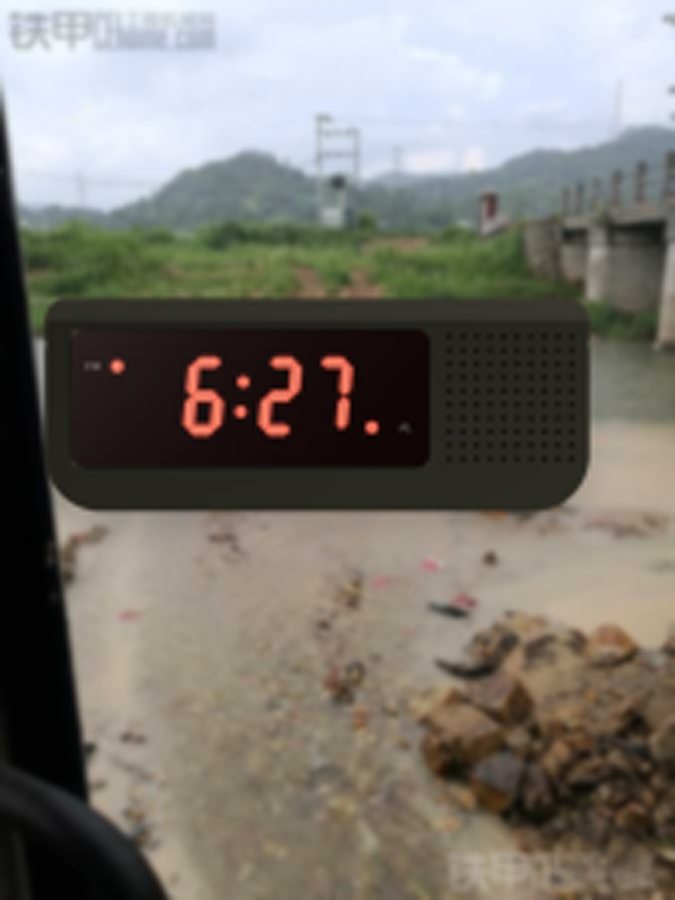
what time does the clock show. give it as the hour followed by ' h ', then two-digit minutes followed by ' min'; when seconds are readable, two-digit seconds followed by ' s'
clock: 6 h 27 min
